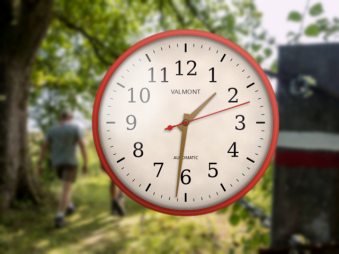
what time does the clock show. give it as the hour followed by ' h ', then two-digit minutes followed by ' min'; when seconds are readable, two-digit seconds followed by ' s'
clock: 1 h 31 min 12 s
